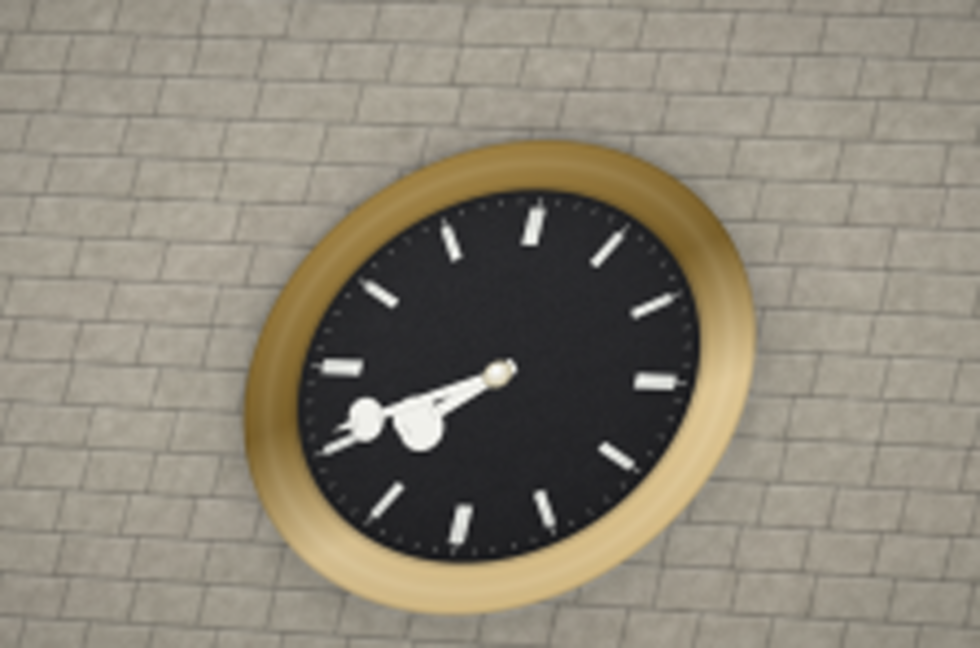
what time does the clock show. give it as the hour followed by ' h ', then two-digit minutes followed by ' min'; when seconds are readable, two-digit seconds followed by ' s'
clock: 7 h 41 min
